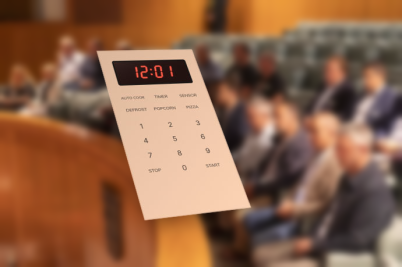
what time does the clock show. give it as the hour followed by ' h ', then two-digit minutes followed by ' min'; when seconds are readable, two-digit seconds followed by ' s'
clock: 12 h 01 min
